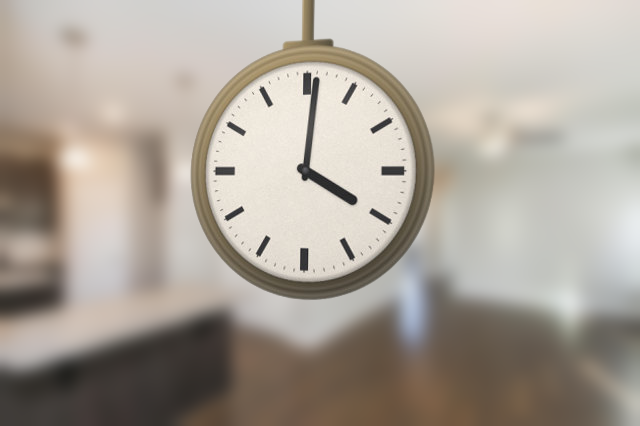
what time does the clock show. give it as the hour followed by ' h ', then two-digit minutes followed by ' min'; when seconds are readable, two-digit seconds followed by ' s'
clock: 4 h 01 min
